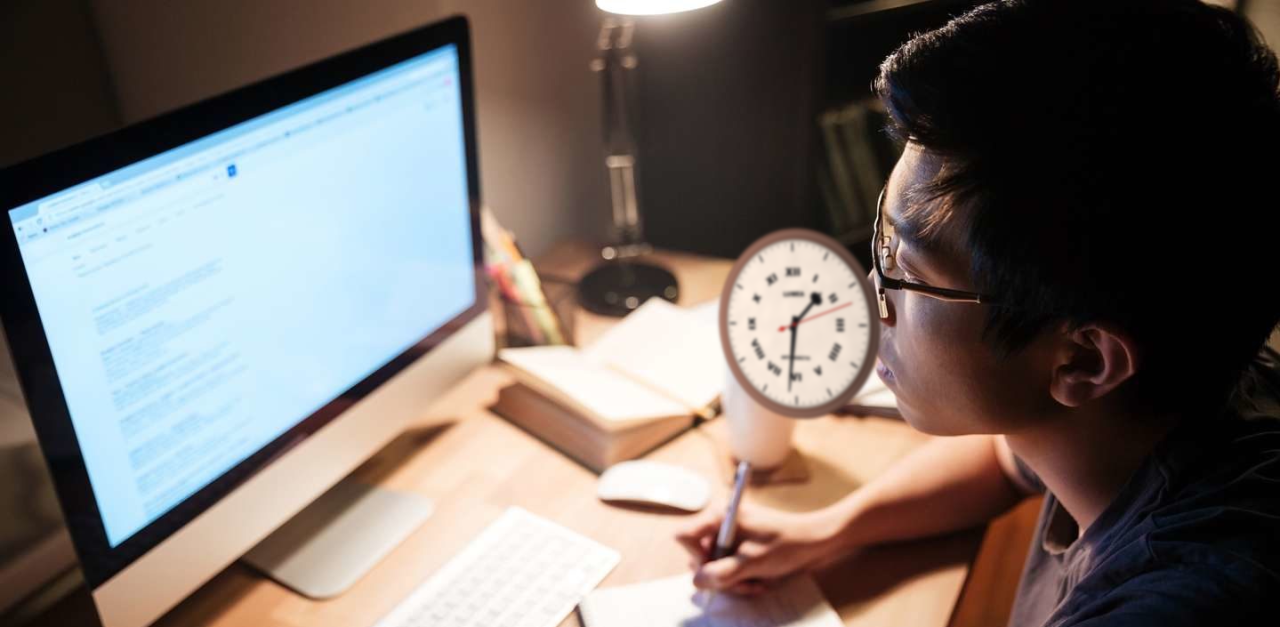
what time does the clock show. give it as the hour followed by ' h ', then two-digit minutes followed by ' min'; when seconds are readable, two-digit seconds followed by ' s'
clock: 1 h 31 min 12 s
